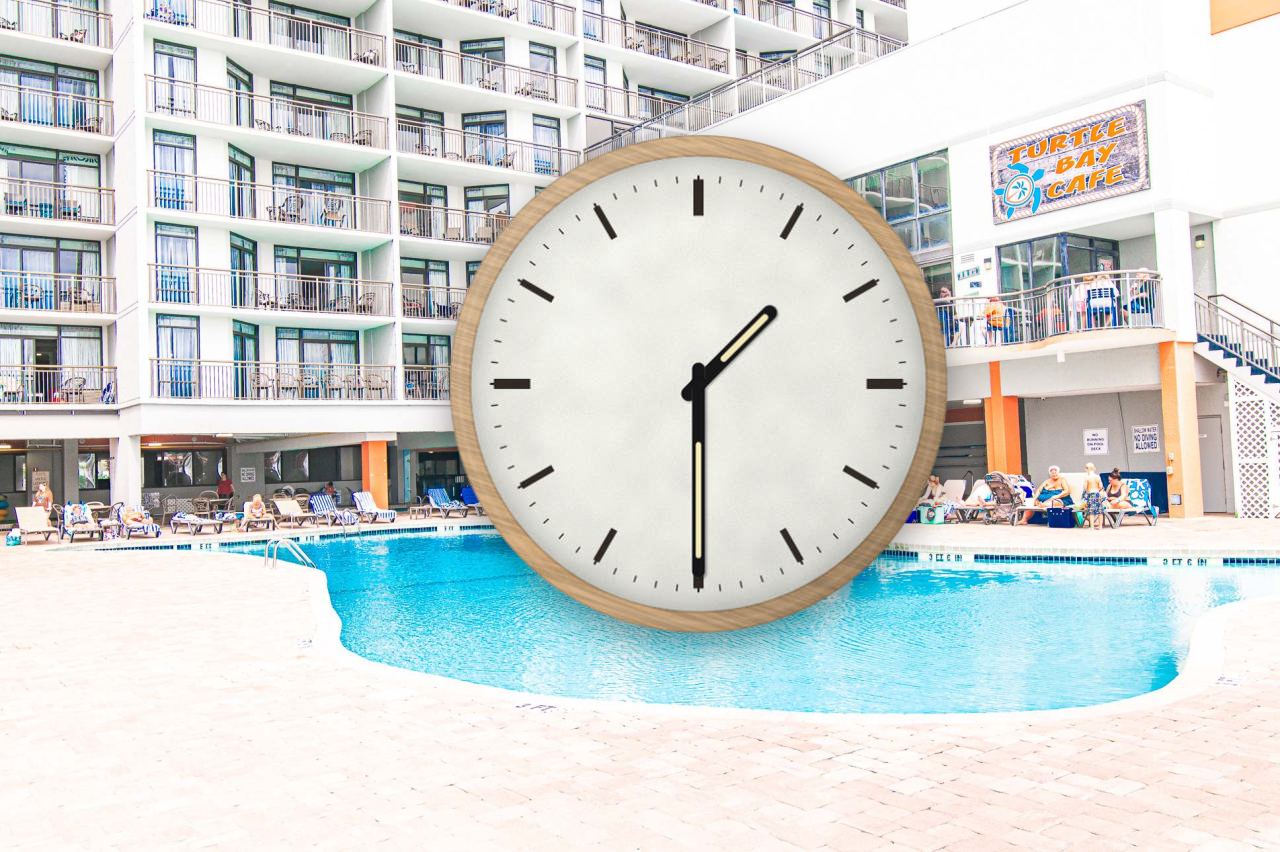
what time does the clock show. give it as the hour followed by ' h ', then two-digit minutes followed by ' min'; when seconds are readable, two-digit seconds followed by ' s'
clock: 1 h 30 min
